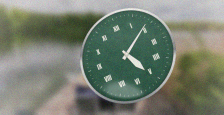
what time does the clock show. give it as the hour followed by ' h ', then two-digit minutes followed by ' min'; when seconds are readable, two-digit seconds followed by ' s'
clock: 5 h 09 min
